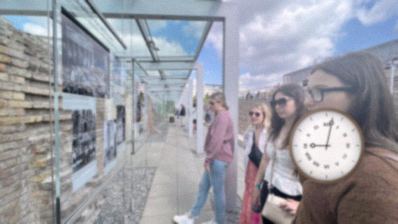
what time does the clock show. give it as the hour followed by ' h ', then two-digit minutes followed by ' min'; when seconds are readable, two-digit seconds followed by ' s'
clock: 9 h 02 min
